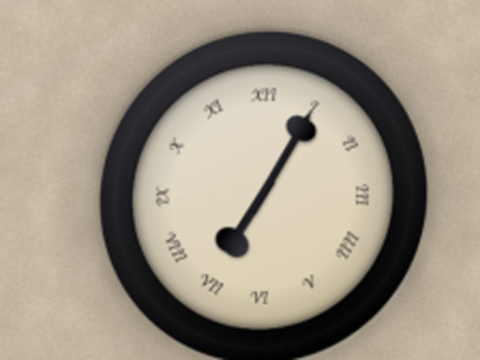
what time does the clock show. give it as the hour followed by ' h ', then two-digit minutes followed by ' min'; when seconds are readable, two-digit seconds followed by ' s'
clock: 7 h 05 min
